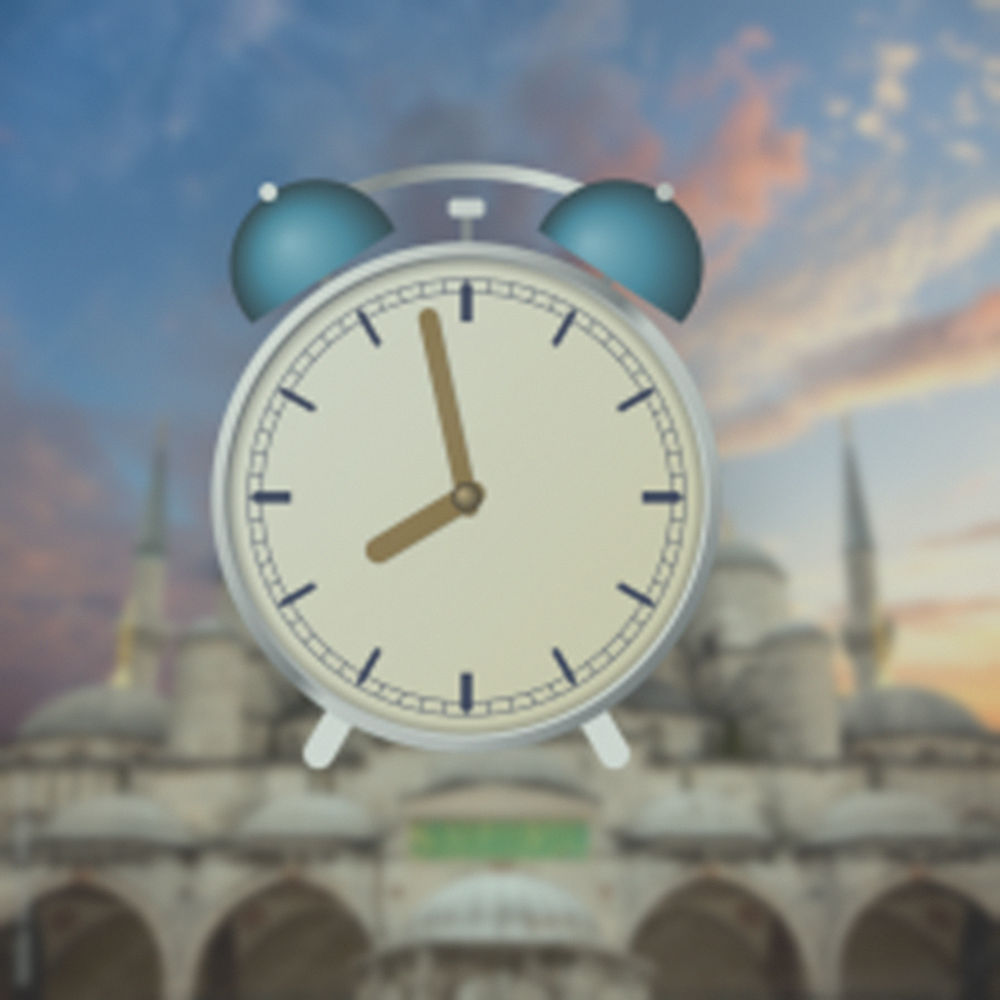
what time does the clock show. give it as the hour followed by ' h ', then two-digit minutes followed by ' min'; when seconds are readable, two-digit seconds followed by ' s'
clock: 7 h 58 min
